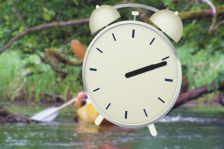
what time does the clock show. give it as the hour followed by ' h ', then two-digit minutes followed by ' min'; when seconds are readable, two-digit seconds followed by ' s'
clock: 2 h 11 min
